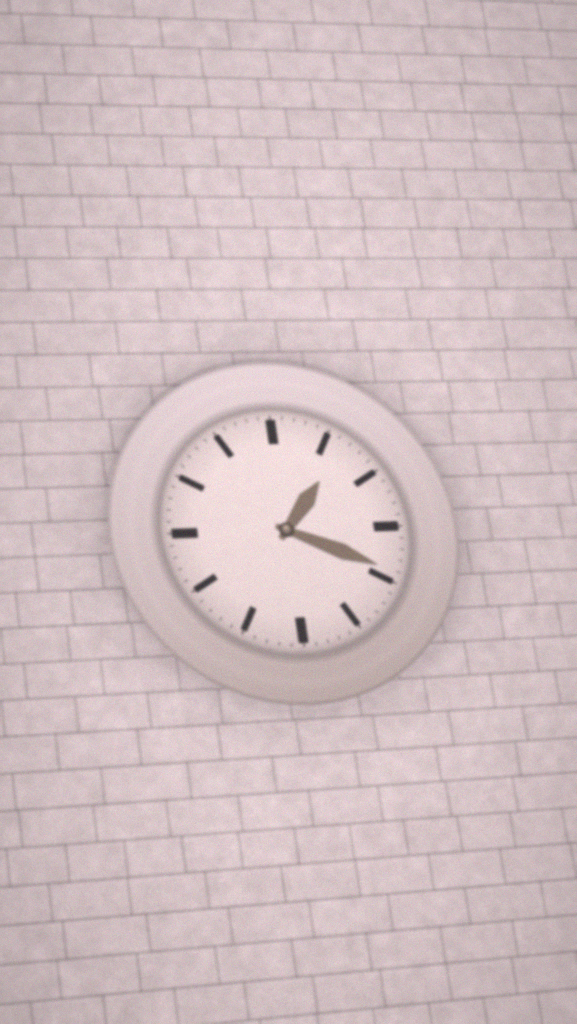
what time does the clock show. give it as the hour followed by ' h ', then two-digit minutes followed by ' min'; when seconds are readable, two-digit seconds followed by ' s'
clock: 1 h 19 min
